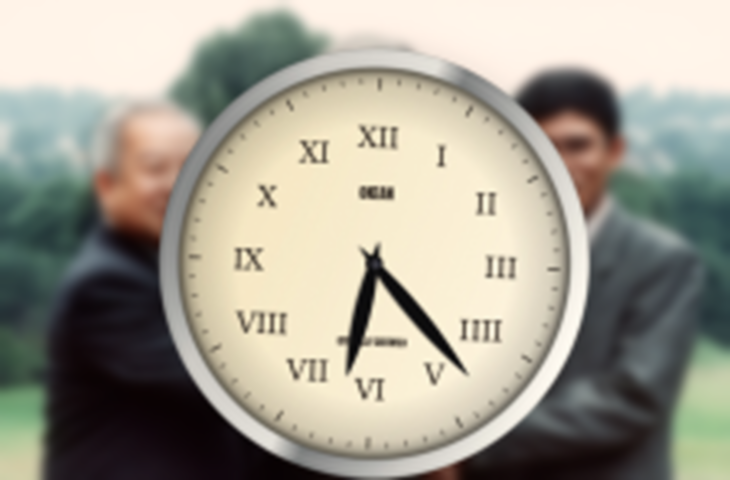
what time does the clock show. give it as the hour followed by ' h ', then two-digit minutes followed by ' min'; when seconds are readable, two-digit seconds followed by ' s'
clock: 6 h 23 min
